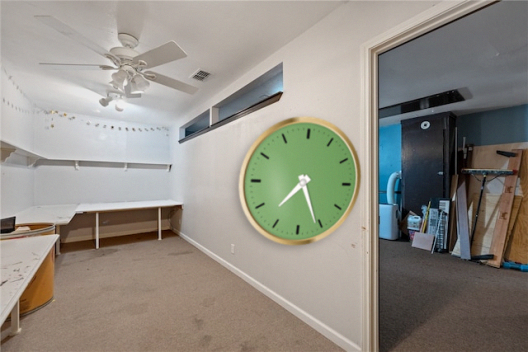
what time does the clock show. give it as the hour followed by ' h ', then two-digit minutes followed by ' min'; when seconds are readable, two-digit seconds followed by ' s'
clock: 7 h 26 min
